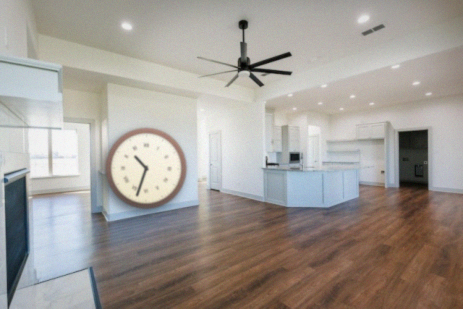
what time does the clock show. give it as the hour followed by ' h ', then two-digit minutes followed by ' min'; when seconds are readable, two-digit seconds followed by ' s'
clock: 10 h 33 min
